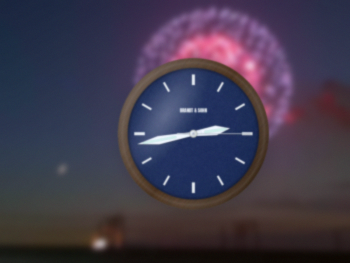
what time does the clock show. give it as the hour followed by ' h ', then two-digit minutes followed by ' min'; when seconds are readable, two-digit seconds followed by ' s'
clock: 2 h 43 min 15 s
